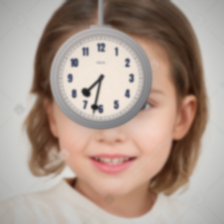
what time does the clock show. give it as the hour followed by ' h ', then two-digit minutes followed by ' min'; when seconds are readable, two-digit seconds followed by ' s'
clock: 7 h 32 min
